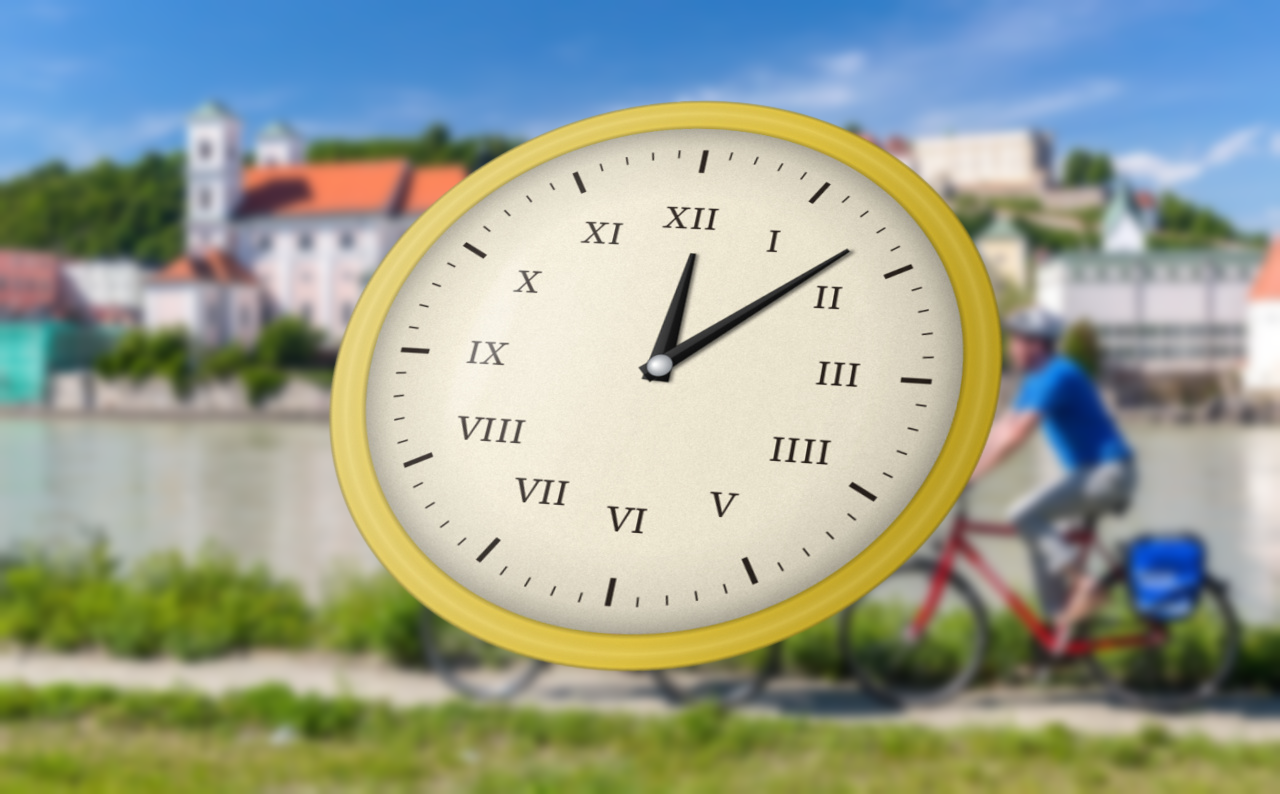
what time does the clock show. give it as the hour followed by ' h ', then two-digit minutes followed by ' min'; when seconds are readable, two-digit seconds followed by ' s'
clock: 12 h 08 min
